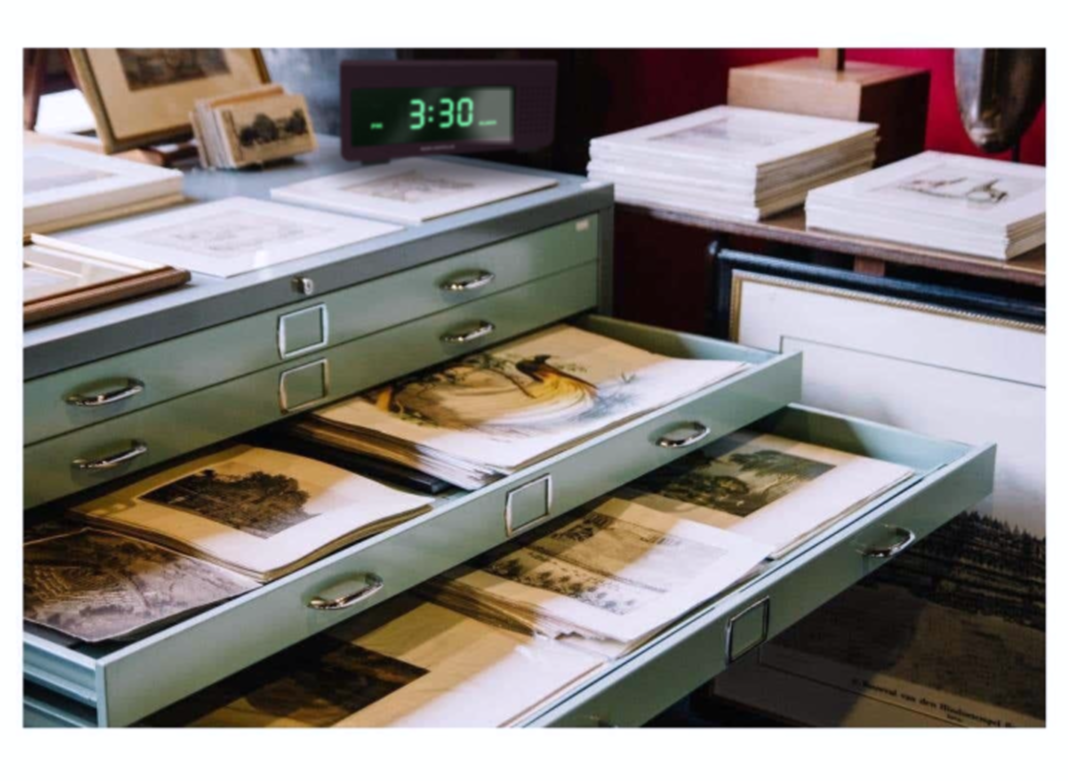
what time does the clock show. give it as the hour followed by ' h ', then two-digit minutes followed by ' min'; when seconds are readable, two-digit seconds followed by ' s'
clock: 3 h 30 min
